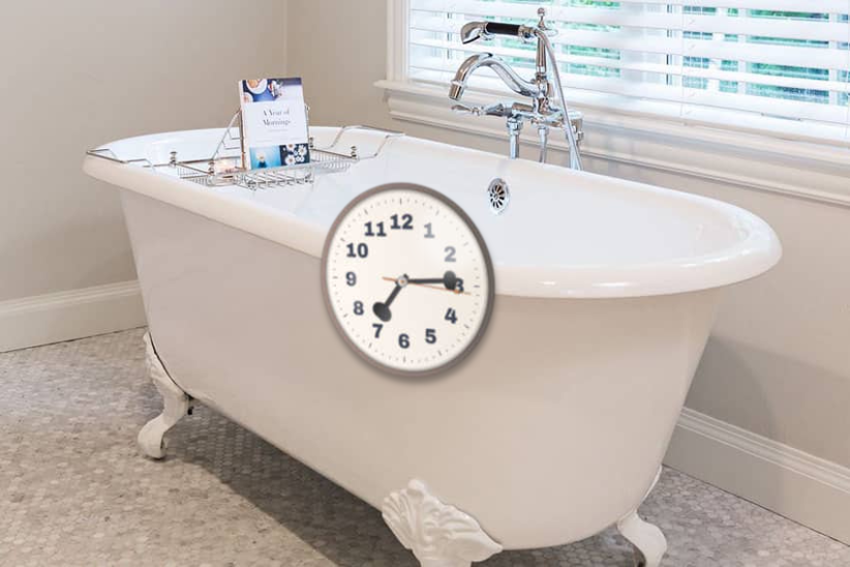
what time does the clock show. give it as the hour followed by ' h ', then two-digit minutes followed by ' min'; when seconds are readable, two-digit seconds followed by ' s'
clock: 7 h 14 min 16 s
